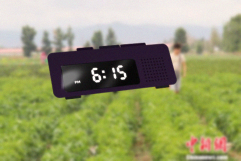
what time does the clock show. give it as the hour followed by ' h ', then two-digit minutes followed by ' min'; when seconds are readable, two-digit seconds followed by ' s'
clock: 6 h 15 min
